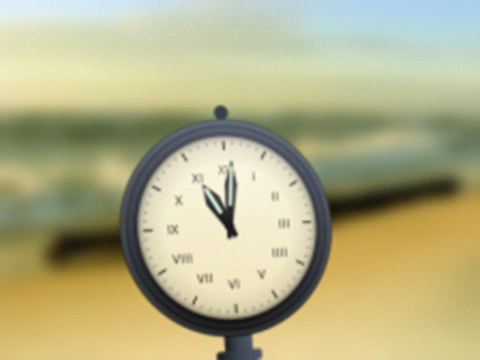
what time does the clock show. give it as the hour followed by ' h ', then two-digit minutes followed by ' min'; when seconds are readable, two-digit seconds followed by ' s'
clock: 11 h 01 min
